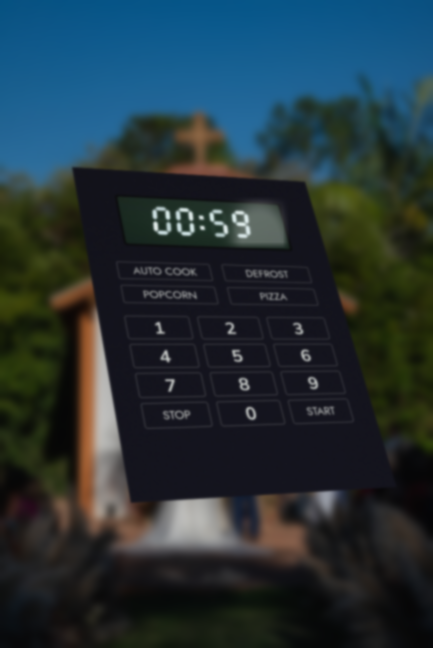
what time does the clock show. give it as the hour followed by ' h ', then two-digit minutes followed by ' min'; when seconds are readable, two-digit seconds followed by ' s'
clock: 0 h 59 min
